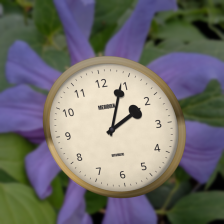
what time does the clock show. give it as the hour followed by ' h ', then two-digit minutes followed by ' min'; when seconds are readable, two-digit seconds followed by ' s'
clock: 2 h 04 min
